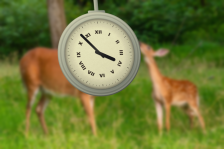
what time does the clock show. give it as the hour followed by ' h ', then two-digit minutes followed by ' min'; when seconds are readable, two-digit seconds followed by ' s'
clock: 3 h 53 min
